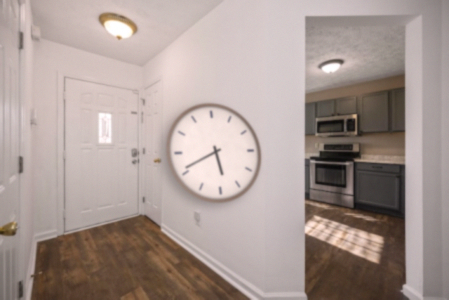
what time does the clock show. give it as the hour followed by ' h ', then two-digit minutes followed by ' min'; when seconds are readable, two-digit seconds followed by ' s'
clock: 5 h 41 min
